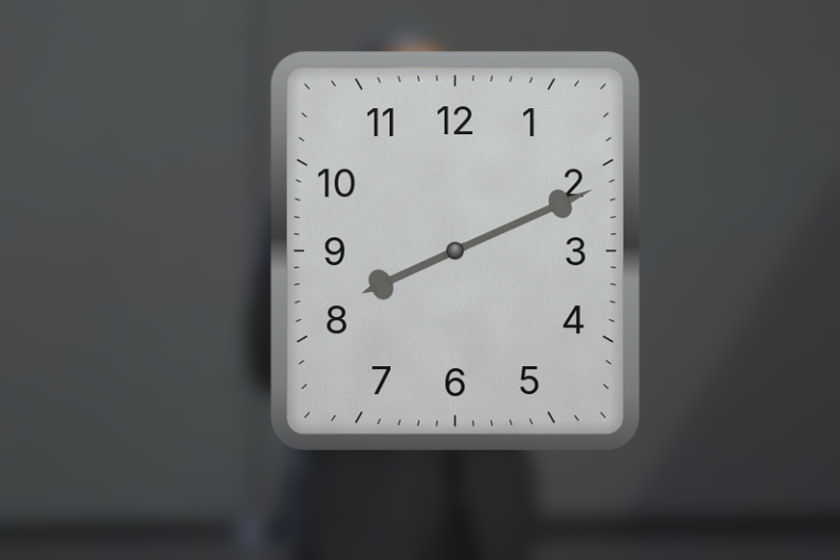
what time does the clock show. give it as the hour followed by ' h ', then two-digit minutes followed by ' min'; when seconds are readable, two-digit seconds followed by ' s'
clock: 8 h 11 min
